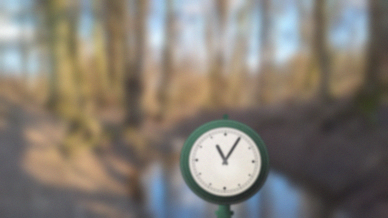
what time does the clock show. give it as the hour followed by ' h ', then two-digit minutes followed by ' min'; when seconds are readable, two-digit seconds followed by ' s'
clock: 11 h 05 min
